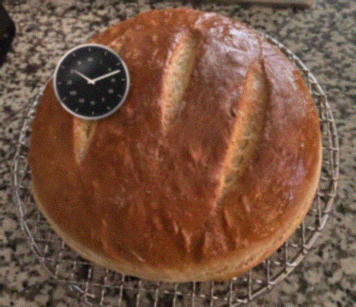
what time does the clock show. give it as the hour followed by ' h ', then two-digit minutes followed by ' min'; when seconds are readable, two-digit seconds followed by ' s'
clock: 10 h 12 min
